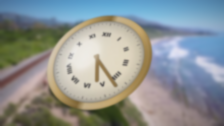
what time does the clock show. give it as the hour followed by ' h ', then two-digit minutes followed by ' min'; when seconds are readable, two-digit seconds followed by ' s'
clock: 5 h 22 min
